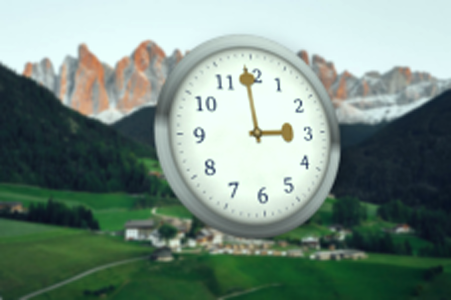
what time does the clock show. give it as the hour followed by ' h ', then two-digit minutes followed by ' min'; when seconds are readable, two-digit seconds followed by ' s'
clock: 2 h 59 min
